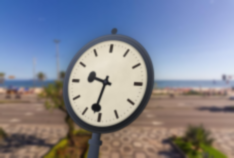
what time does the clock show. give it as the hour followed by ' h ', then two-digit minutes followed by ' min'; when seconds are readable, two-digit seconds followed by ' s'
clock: 9 h 32 min
